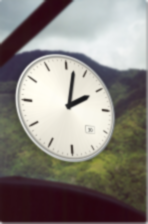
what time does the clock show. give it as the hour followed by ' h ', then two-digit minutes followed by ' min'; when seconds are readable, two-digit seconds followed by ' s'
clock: 2 h 02 min
